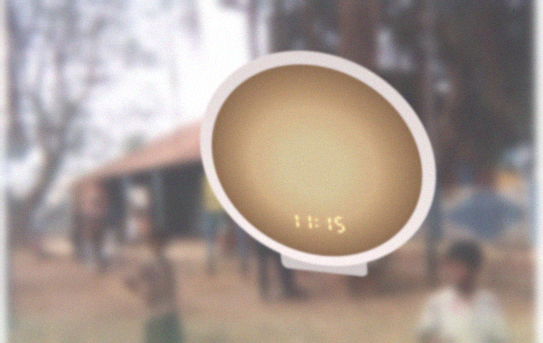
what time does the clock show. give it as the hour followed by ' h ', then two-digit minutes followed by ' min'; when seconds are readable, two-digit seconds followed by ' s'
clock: 11 h 15 min
